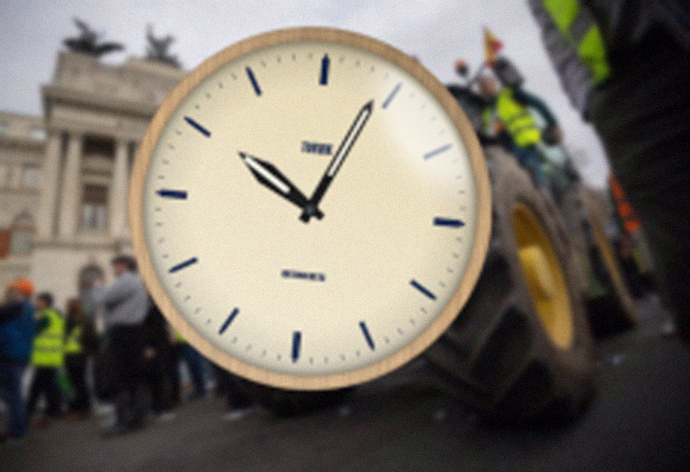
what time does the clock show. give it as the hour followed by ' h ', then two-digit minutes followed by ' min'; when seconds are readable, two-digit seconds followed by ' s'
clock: 10 h 04 min
